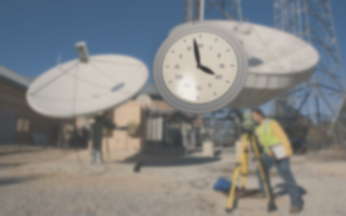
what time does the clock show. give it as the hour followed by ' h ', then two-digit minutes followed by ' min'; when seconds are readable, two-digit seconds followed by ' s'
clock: 3 h 58 min
